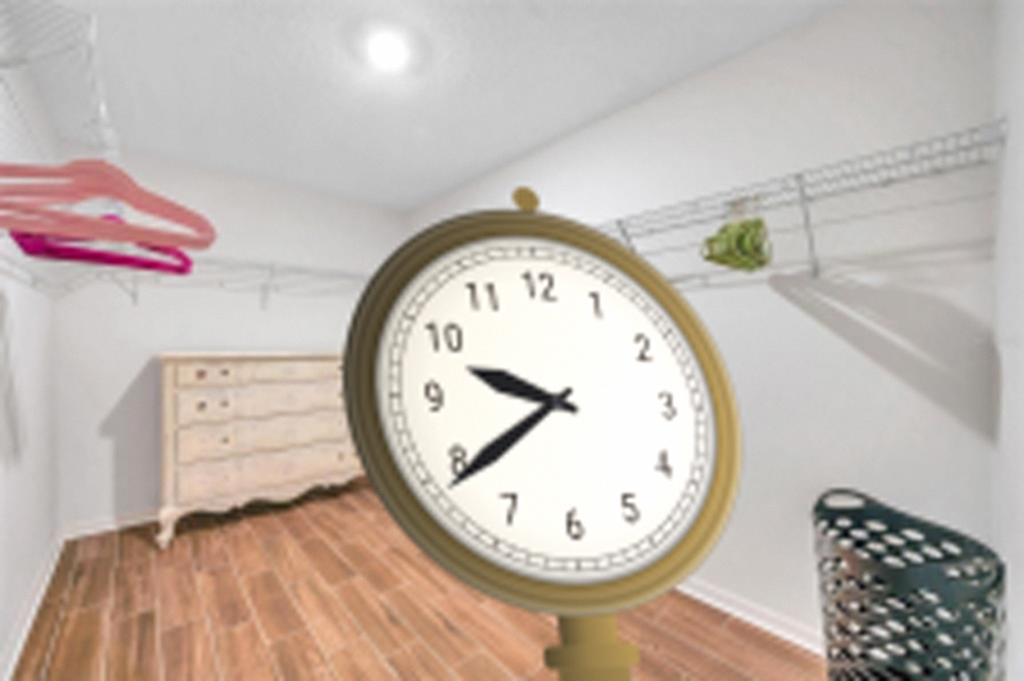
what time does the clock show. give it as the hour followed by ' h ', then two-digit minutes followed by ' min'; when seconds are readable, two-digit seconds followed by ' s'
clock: 9 h 39 min
